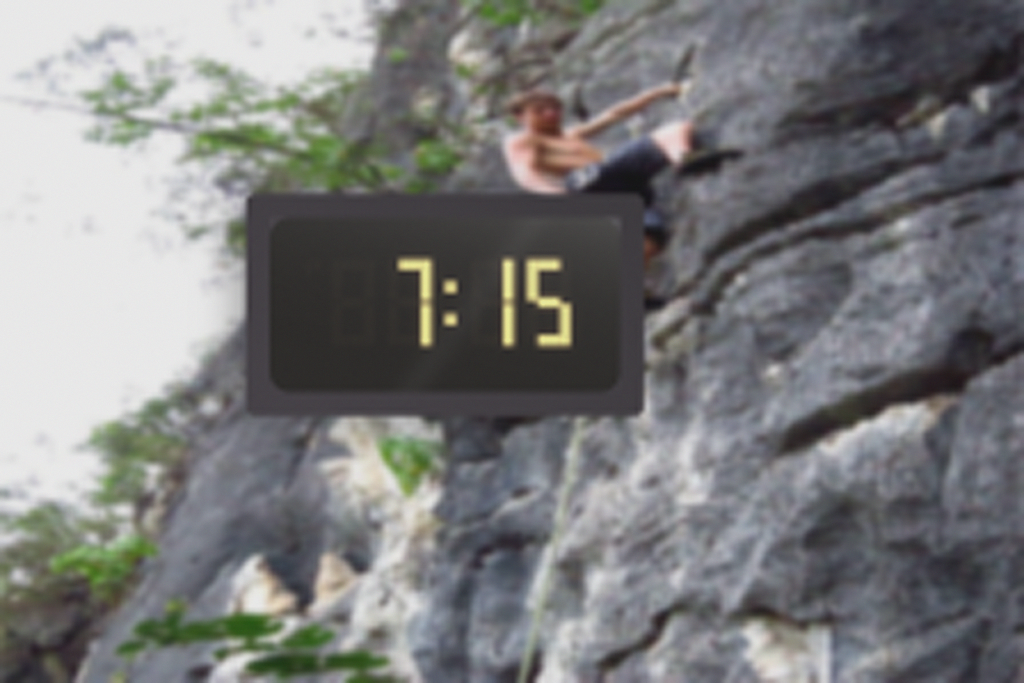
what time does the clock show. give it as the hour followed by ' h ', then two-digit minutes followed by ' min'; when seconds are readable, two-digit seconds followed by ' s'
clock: 7 h 15 min
